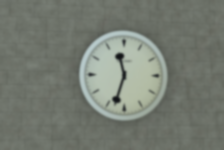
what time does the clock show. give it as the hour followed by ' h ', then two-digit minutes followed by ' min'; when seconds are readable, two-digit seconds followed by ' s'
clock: 11 h 33 min
